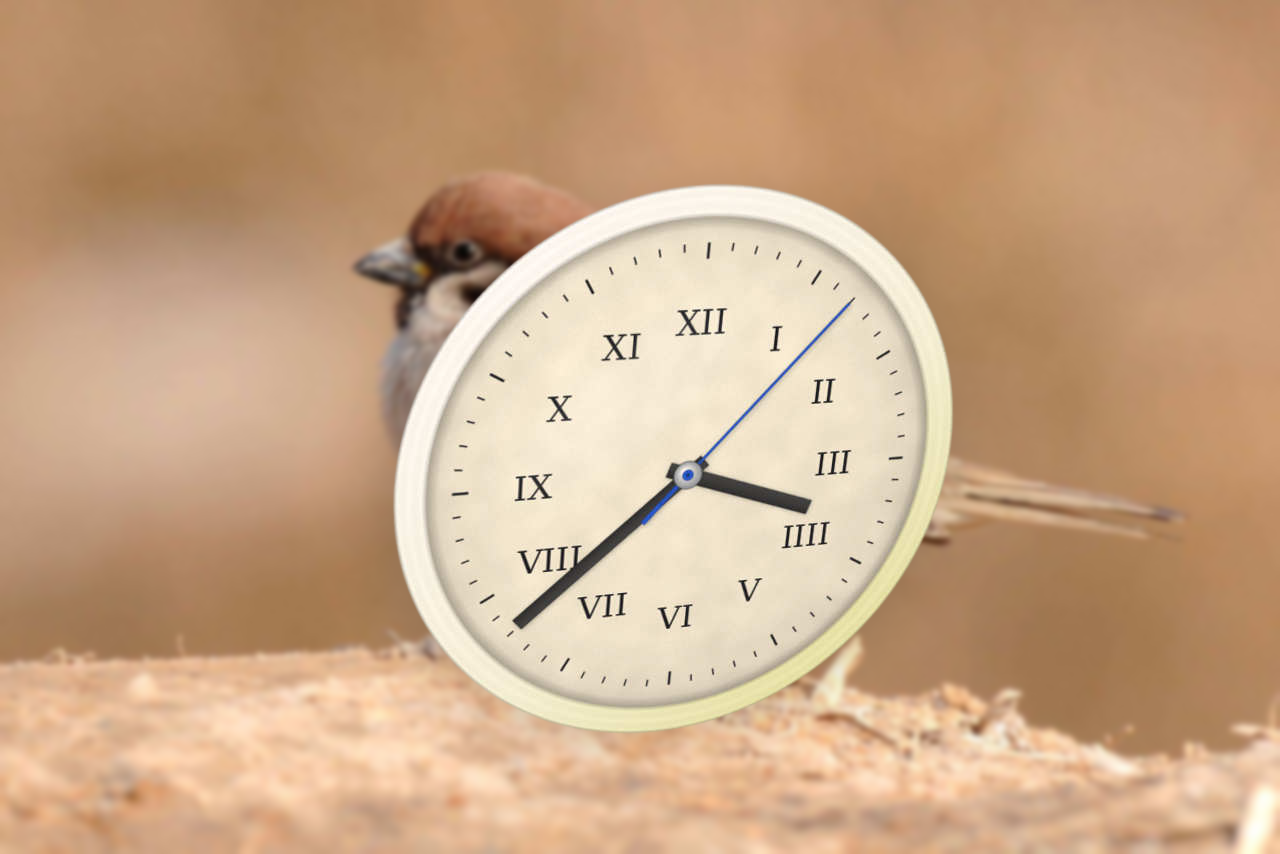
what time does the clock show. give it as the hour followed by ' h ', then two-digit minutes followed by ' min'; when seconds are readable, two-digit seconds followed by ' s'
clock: 3 h 38 min 07 s
